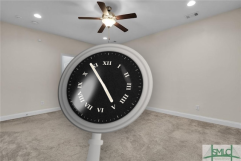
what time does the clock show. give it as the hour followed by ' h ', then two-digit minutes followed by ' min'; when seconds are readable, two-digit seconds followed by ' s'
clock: 4 h 54 min
